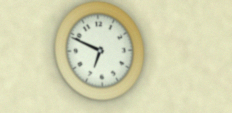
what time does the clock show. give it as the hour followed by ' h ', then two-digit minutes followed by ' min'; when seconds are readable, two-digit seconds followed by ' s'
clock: 6 h 49 min
